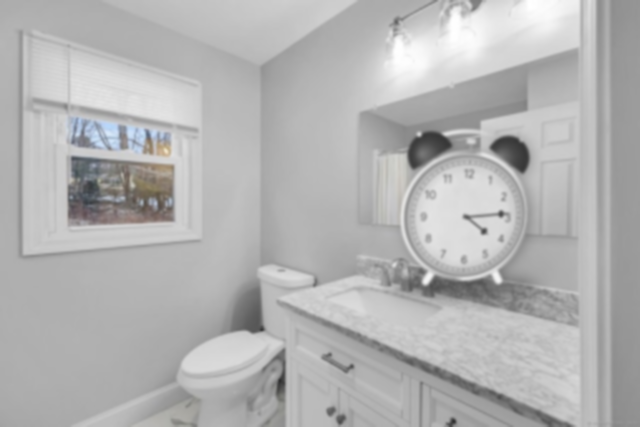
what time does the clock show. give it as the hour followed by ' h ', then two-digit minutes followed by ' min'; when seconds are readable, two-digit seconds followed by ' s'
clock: 4 h 14 min
